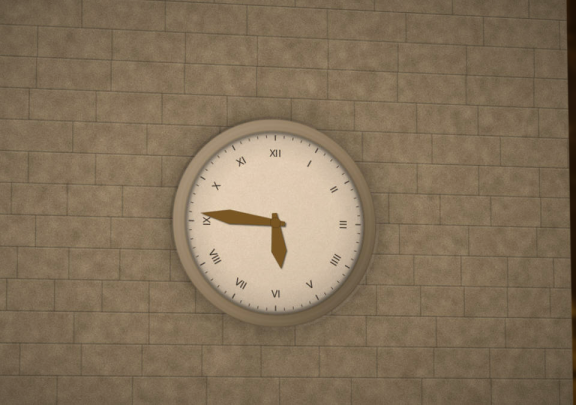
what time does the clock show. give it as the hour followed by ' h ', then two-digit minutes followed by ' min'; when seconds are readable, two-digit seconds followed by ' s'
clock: 5 h 46 min
